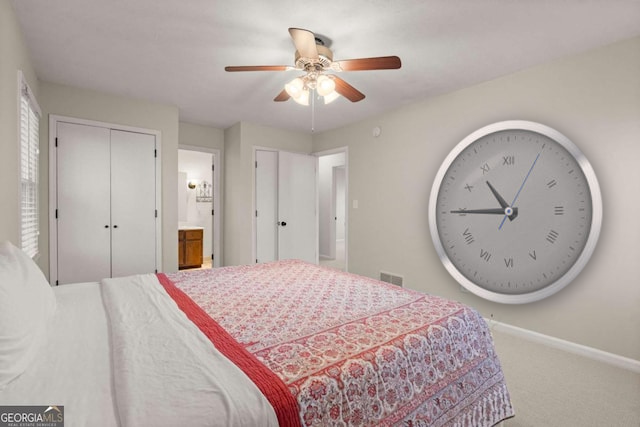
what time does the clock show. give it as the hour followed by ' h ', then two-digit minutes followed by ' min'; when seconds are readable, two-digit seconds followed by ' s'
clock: 10 h 45 min 05 s
